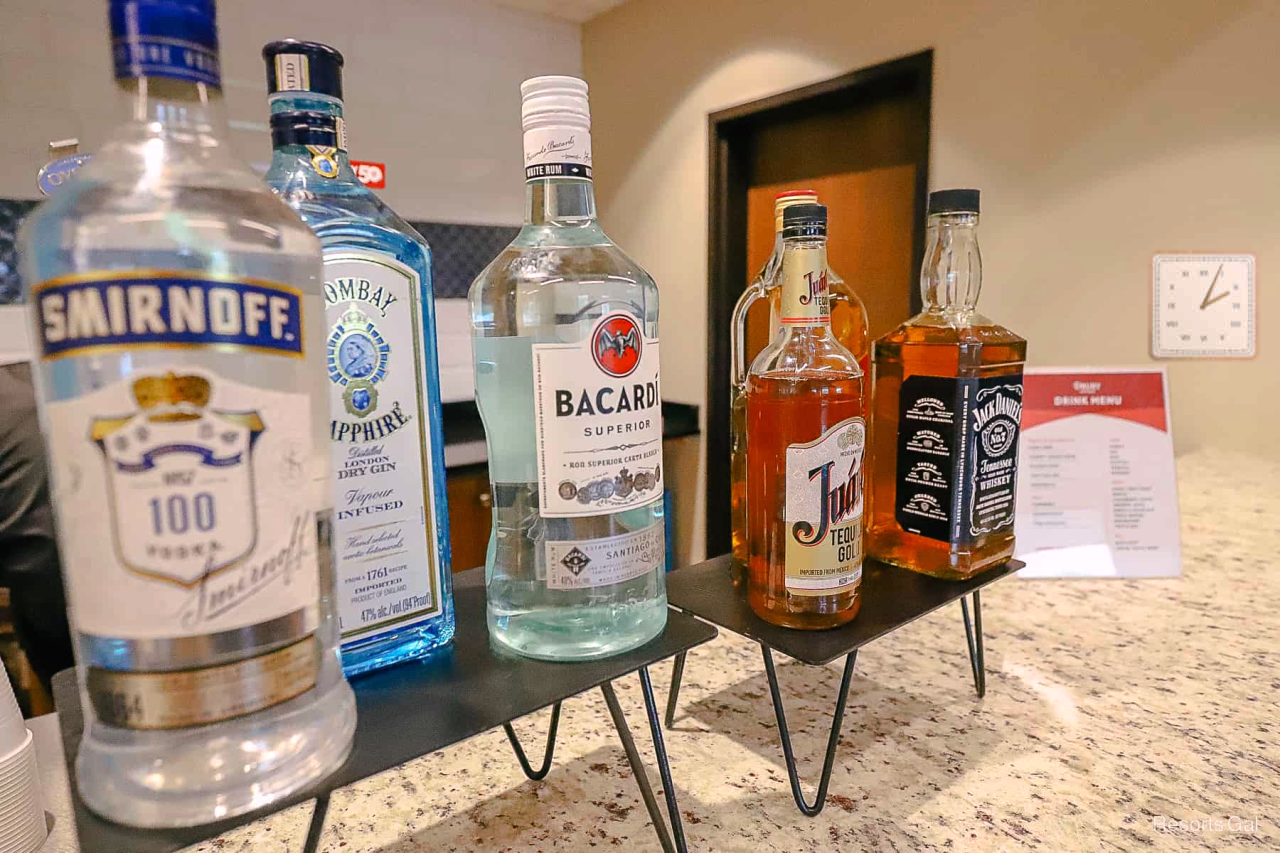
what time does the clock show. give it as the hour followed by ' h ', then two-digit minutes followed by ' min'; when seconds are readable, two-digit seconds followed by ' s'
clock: 2 h 04 min
